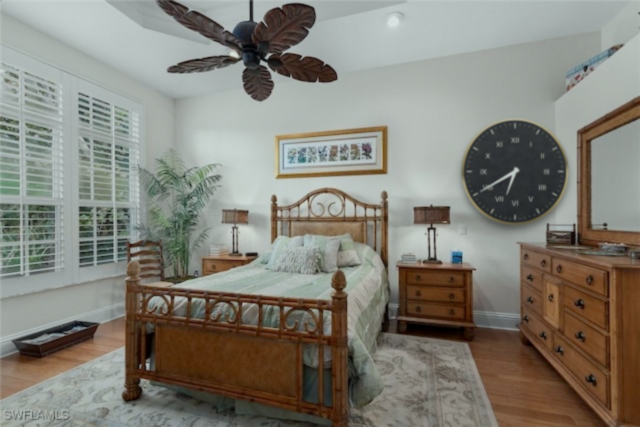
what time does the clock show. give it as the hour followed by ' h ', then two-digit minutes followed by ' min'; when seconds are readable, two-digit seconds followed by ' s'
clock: 6 h 40 min
